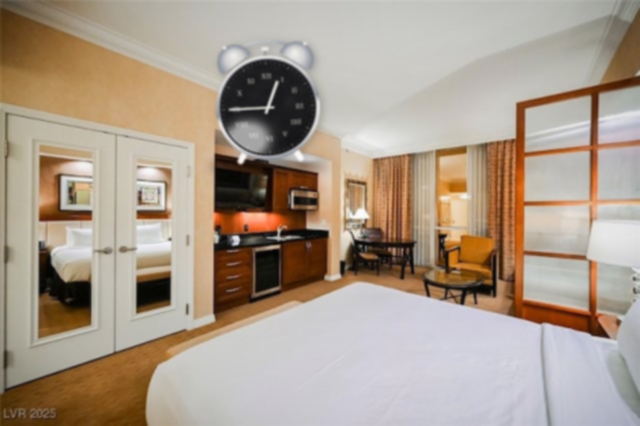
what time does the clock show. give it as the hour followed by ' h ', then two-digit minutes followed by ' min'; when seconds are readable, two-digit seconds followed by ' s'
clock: 12 h 45 min
